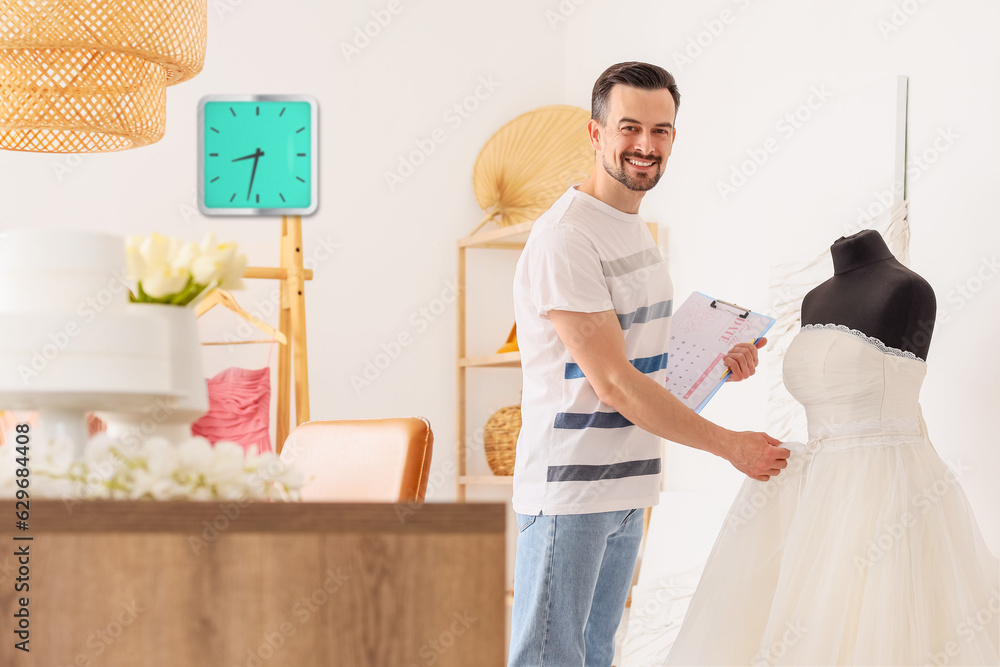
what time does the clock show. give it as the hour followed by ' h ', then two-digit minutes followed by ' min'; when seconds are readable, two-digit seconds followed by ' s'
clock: 8 h 32 min
